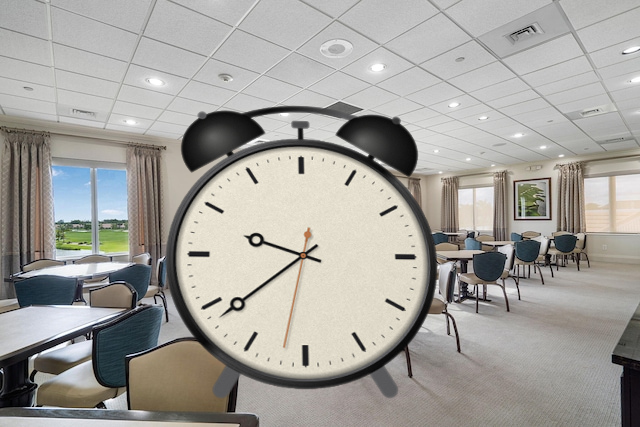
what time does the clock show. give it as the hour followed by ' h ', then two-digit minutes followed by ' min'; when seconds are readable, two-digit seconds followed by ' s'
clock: 9 h 38 min 32 s
